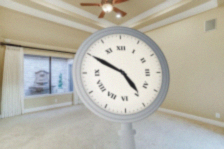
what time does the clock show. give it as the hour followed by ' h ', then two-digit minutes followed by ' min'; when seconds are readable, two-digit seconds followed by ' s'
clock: 4 h 50 min
